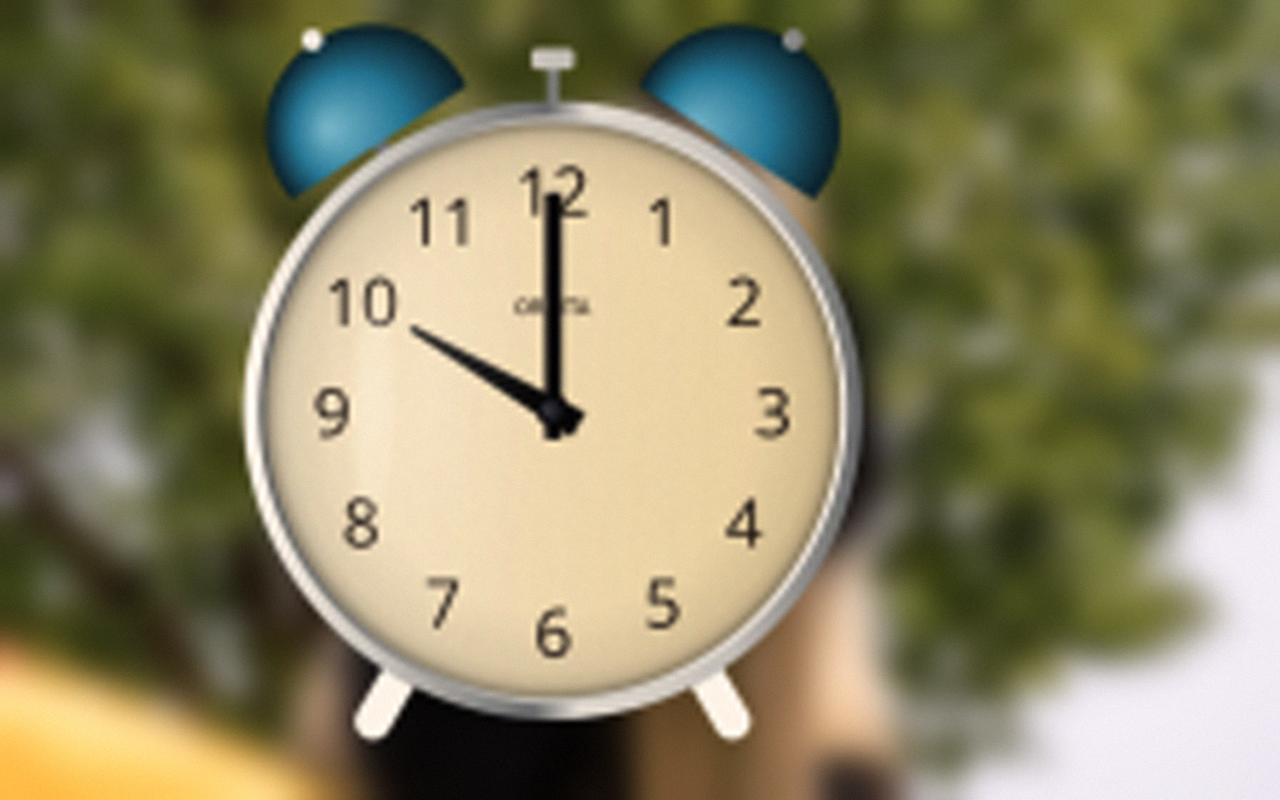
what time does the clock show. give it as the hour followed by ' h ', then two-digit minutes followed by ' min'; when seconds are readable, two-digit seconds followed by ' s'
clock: 10 h 00 min
